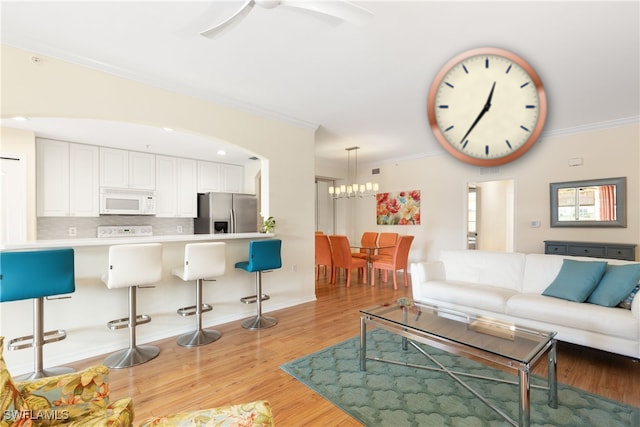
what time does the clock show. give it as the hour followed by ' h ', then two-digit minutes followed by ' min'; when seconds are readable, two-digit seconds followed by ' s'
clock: 12 h 36 min
